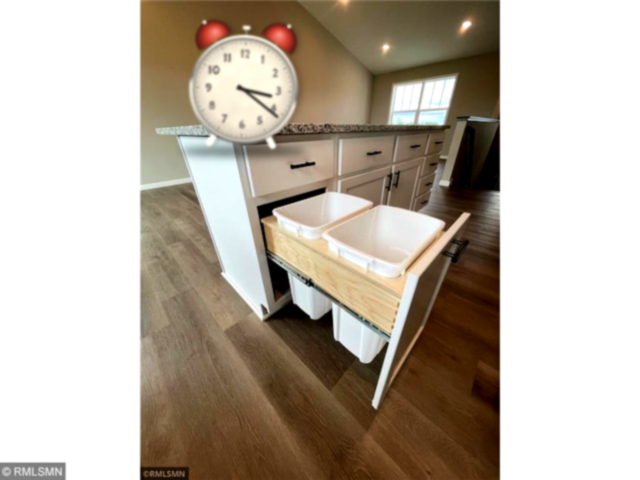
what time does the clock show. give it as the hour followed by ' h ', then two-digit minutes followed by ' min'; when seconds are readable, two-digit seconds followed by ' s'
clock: 3 h 21 min
